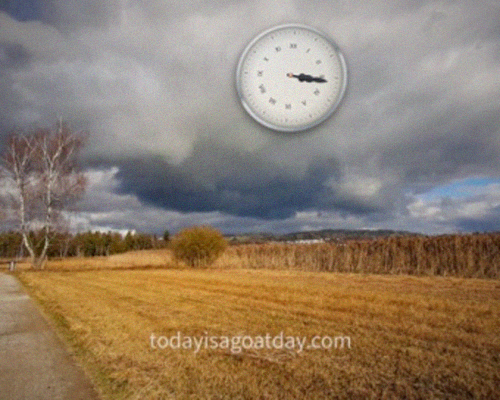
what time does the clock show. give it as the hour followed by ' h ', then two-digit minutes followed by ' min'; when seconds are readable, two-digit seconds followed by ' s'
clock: 3 h 16 min
